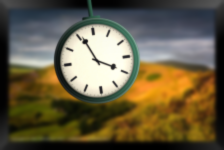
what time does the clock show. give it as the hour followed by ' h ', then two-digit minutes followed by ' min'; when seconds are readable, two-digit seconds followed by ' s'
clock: 3 h 56 min
